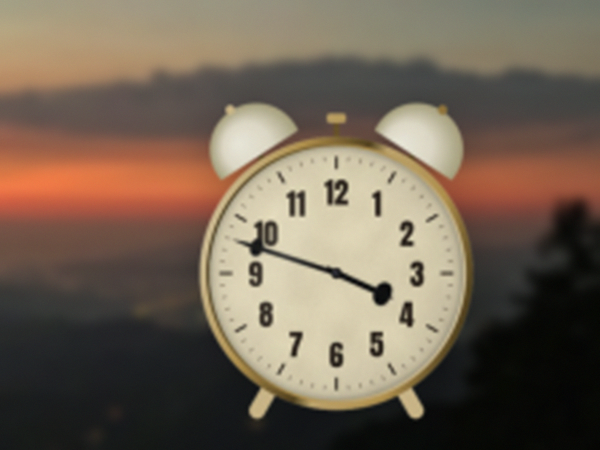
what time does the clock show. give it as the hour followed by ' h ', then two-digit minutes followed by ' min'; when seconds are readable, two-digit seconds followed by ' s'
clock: 3 h 48 min
